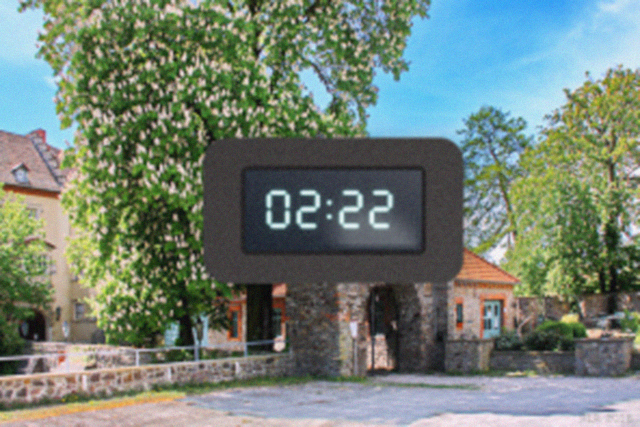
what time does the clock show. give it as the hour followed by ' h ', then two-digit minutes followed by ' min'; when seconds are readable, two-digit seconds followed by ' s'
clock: 2 h 22 min
